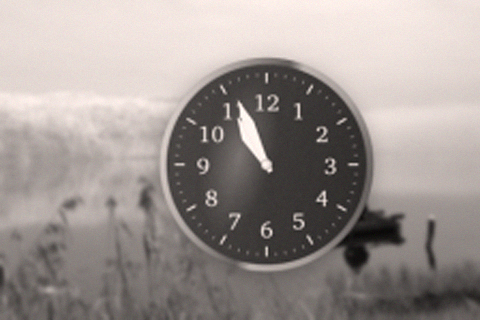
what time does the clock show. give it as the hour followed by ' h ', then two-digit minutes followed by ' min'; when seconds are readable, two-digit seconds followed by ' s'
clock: 10 h 56 min
